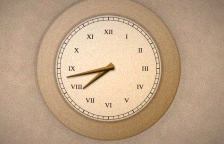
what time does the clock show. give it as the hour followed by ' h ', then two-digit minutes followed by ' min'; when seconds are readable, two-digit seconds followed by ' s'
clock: 7 h 43 min
